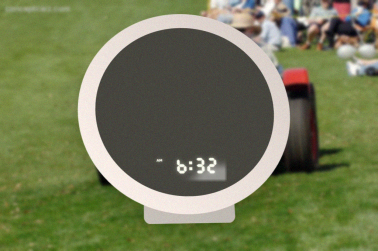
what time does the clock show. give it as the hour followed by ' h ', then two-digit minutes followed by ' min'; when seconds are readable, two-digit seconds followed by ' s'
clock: 6 h 32 min
